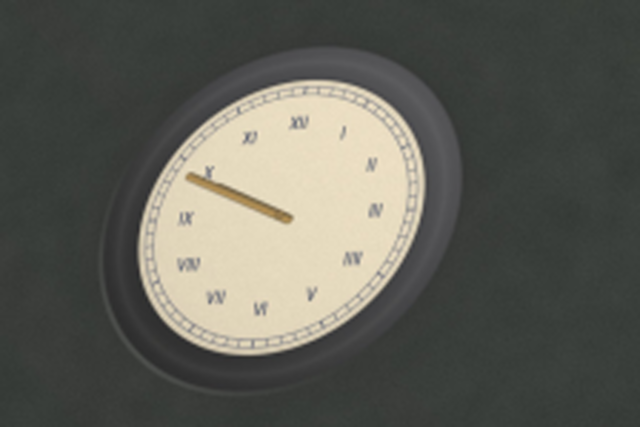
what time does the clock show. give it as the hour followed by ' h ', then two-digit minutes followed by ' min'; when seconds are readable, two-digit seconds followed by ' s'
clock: 9 h 49 min
